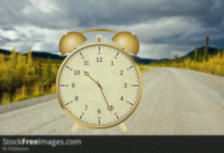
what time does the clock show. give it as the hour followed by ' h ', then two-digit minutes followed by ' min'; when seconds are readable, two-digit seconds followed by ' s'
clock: 10 h 26 min
